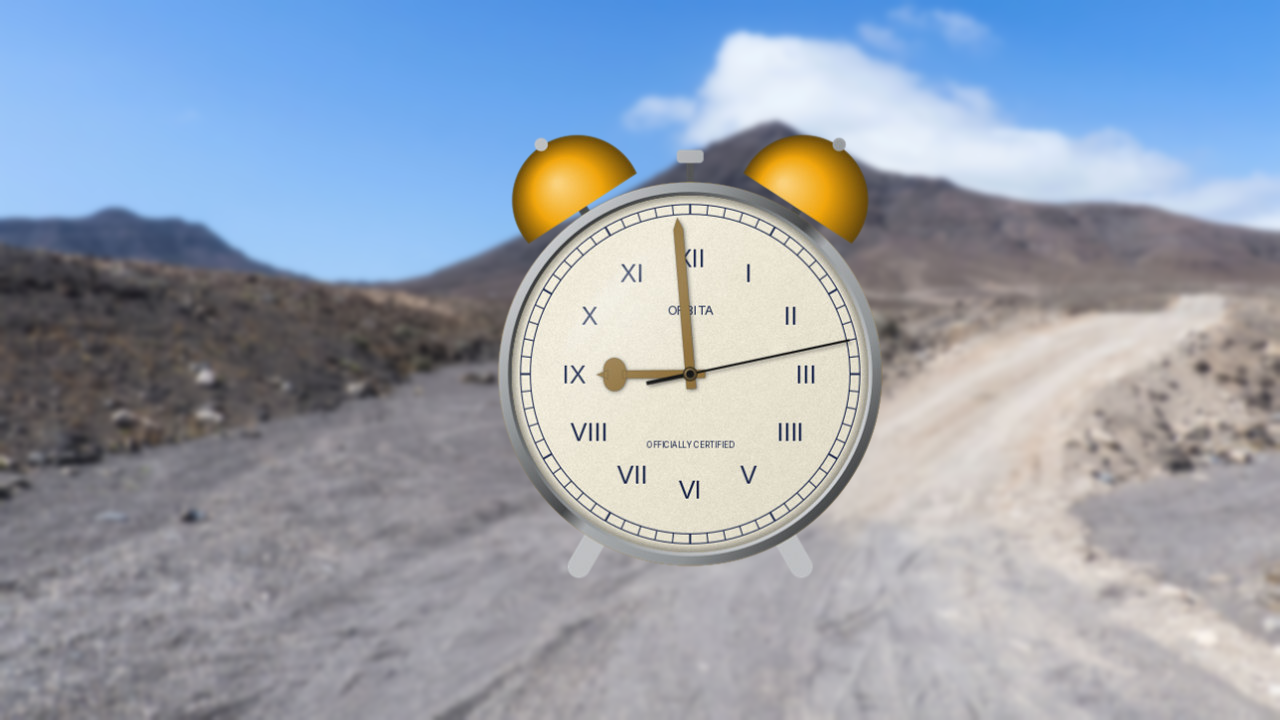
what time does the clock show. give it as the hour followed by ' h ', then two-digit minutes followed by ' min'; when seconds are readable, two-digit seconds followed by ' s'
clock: 8 h 59 min 13 s
